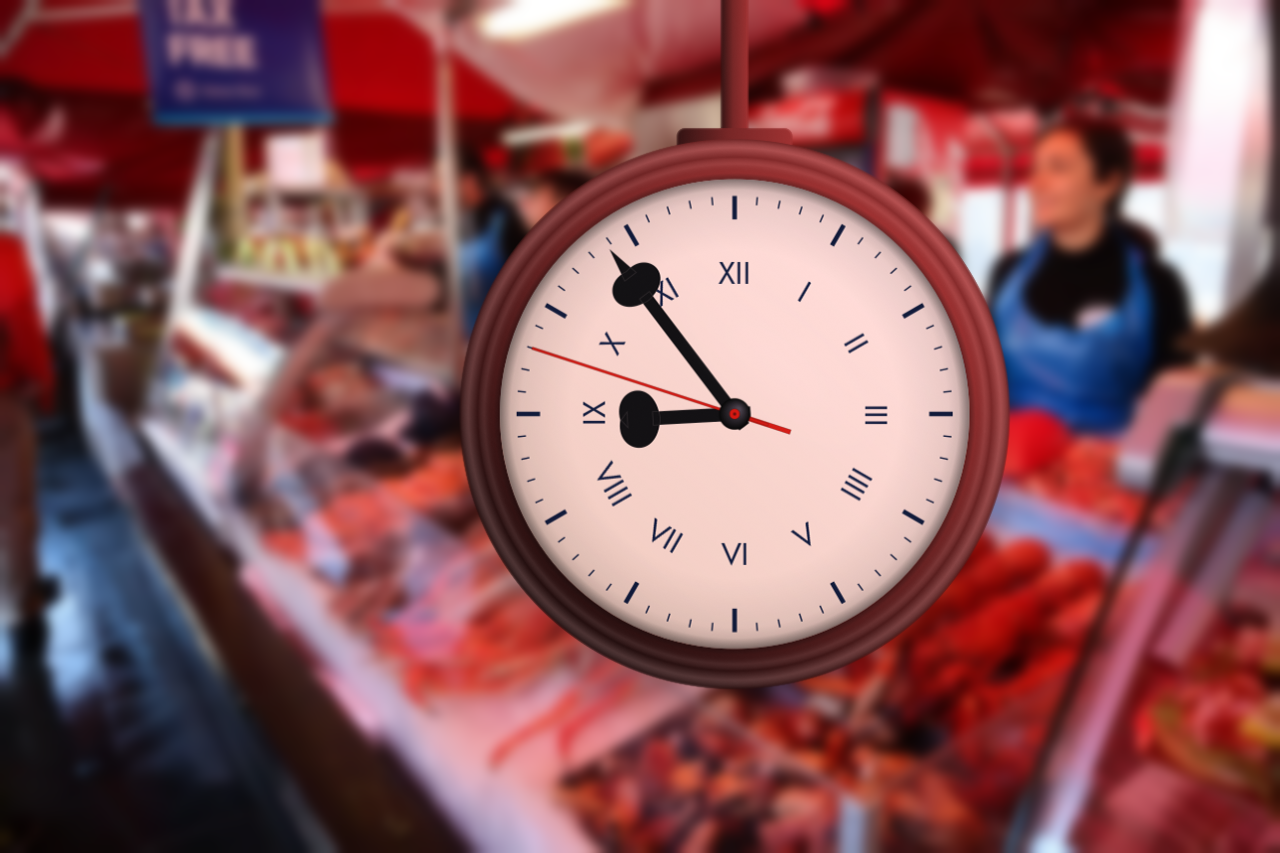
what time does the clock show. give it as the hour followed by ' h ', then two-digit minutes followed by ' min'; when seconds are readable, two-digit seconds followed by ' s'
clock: 8 h 53 min 48 s
